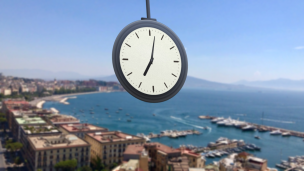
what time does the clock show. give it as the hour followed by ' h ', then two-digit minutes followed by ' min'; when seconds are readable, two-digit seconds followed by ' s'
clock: 7 h 02 min
